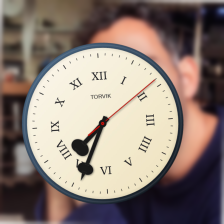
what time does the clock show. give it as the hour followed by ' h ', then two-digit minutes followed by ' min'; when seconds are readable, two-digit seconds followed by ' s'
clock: 7 h 34 min 09 s
